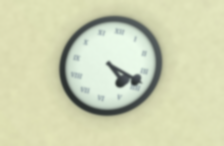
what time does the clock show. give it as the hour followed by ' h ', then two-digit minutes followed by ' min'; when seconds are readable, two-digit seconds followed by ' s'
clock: 4 h 18 min
